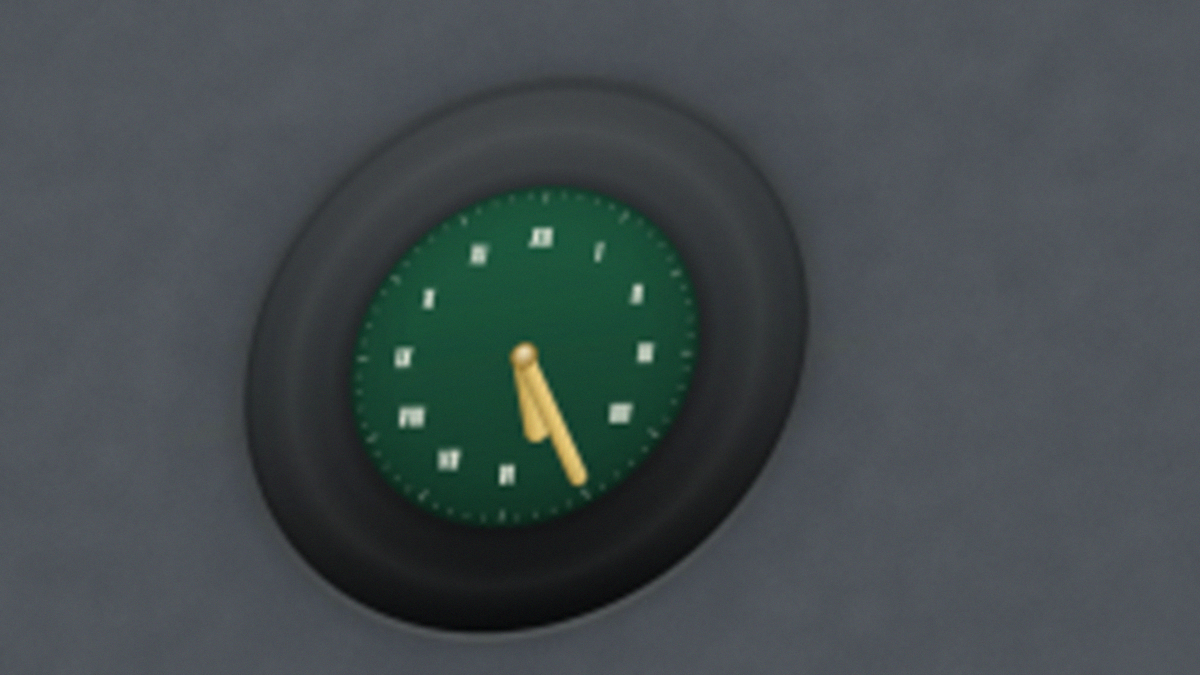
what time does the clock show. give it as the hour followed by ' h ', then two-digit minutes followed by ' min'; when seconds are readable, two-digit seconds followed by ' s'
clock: 5 h 25 min
